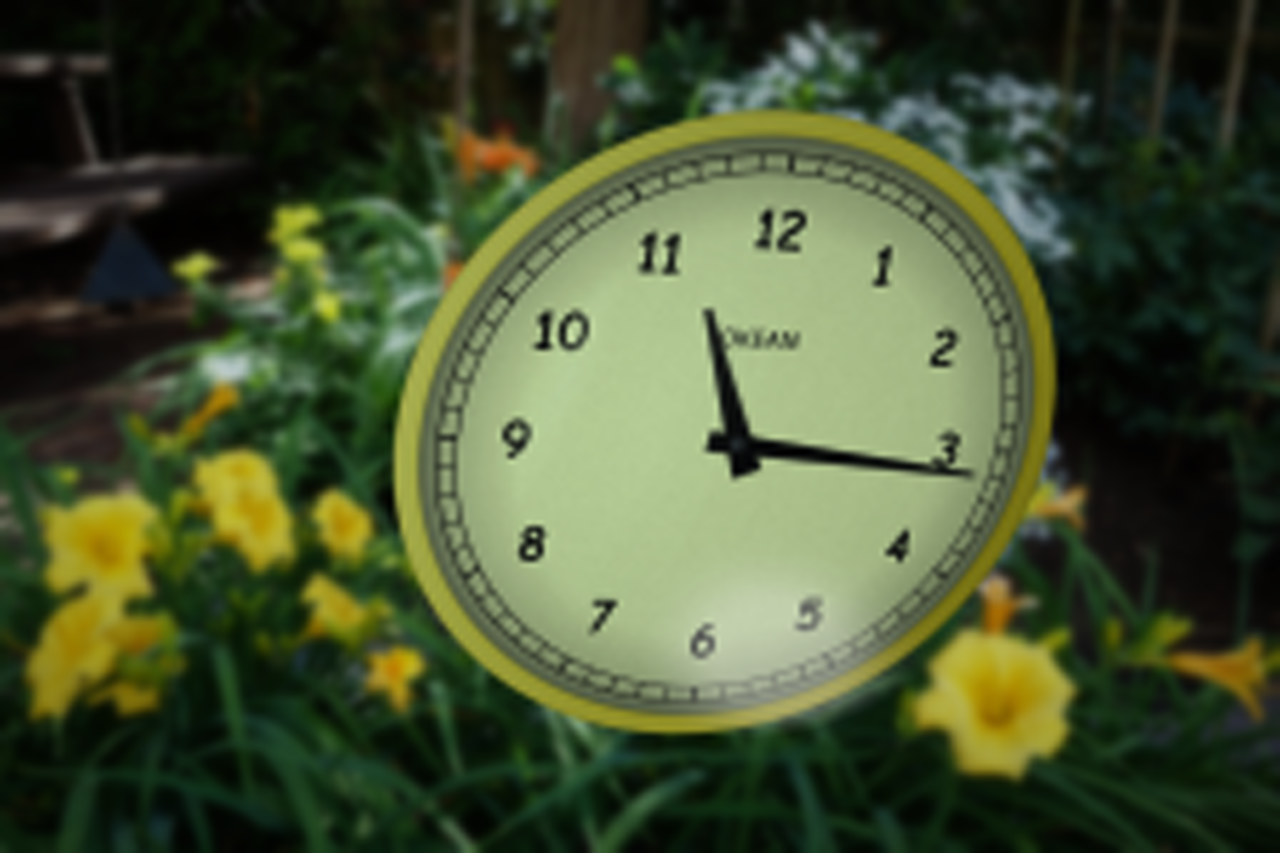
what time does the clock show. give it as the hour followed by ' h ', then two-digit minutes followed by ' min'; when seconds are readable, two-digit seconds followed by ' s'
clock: 11 h 16 min
